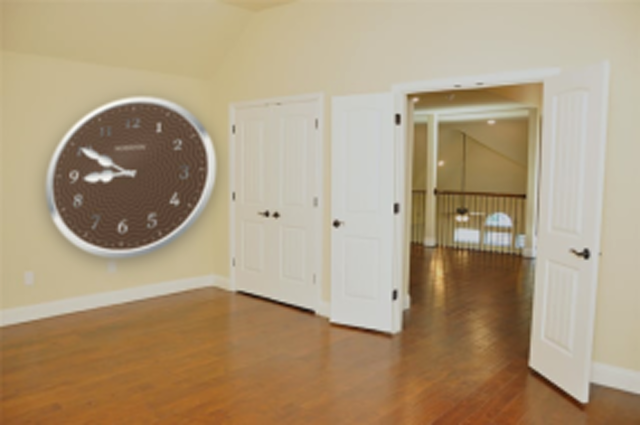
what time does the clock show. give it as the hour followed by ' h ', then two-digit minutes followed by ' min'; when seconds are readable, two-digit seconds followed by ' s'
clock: 8 h 50 min
